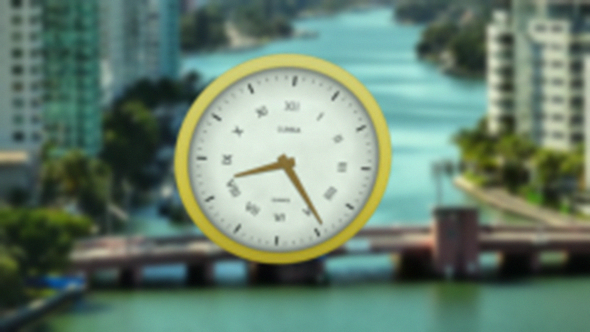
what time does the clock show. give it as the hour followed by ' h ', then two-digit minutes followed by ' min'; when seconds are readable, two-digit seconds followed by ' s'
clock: 8 h 24 min
